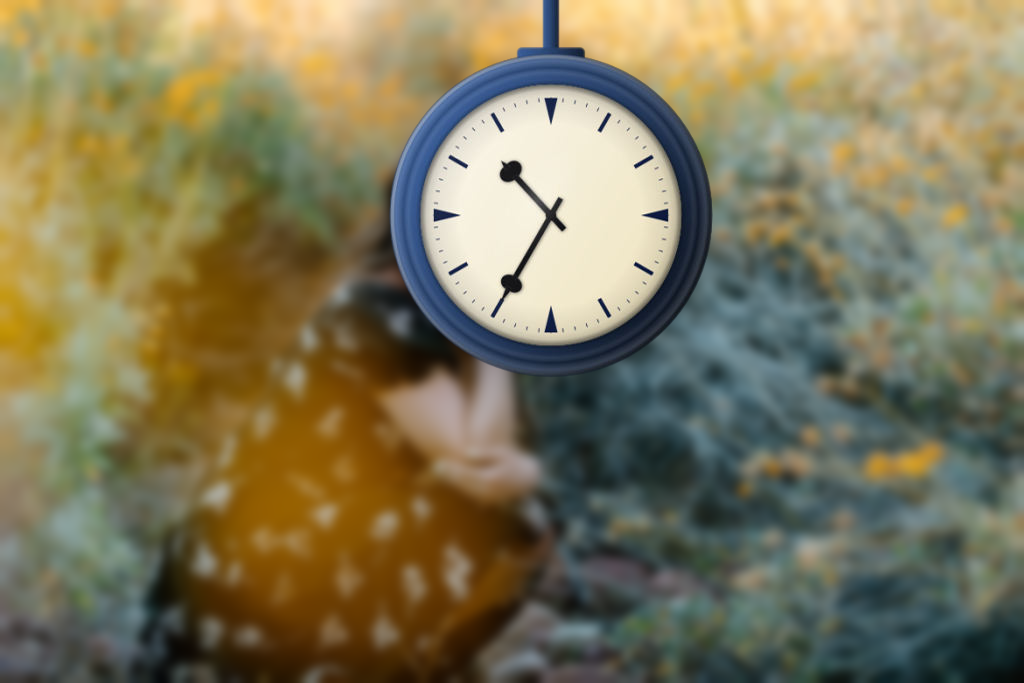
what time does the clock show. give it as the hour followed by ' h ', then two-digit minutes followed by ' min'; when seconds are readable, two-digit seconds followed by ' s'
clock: 10 h 35 min
